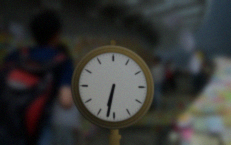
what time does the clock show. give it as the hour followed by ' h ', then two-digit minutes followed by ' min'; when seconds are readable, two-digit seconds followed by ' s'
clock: 6 h 32 min
